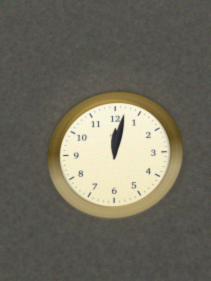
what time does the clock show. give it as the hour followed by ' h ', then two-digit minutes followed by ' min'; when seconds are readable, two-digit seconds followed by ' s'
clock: 12 h 02 min
